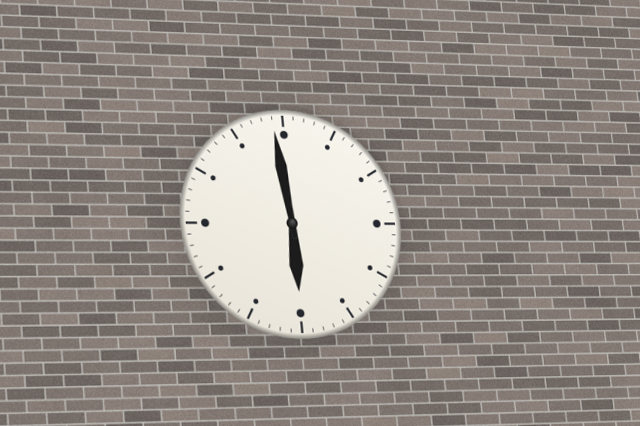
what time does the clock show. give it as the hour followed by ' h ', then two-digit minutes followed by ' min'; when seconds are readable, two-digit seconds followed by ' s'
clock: 5 h 59 min
